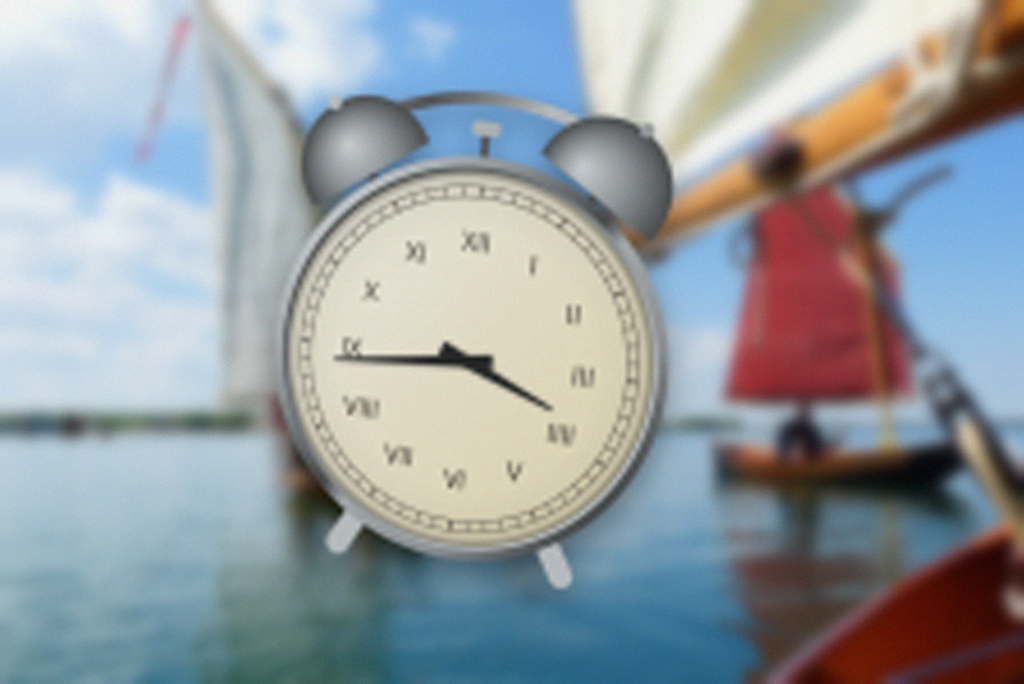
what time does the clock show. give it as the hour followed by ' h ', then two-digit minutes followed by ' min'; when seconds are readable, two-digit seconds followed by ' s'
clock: 3 h 44 min
